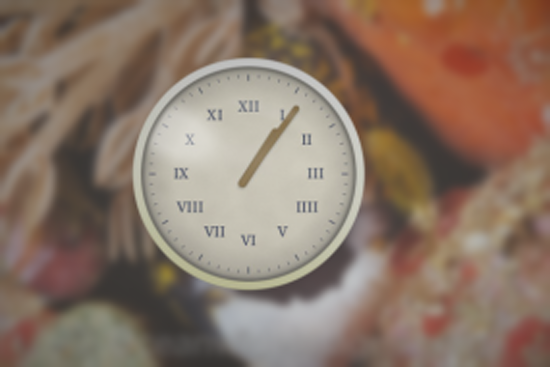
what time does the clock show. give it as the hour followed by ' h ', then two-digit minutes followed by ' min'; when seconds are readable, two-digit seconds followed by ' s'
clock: 1 h 06 min
